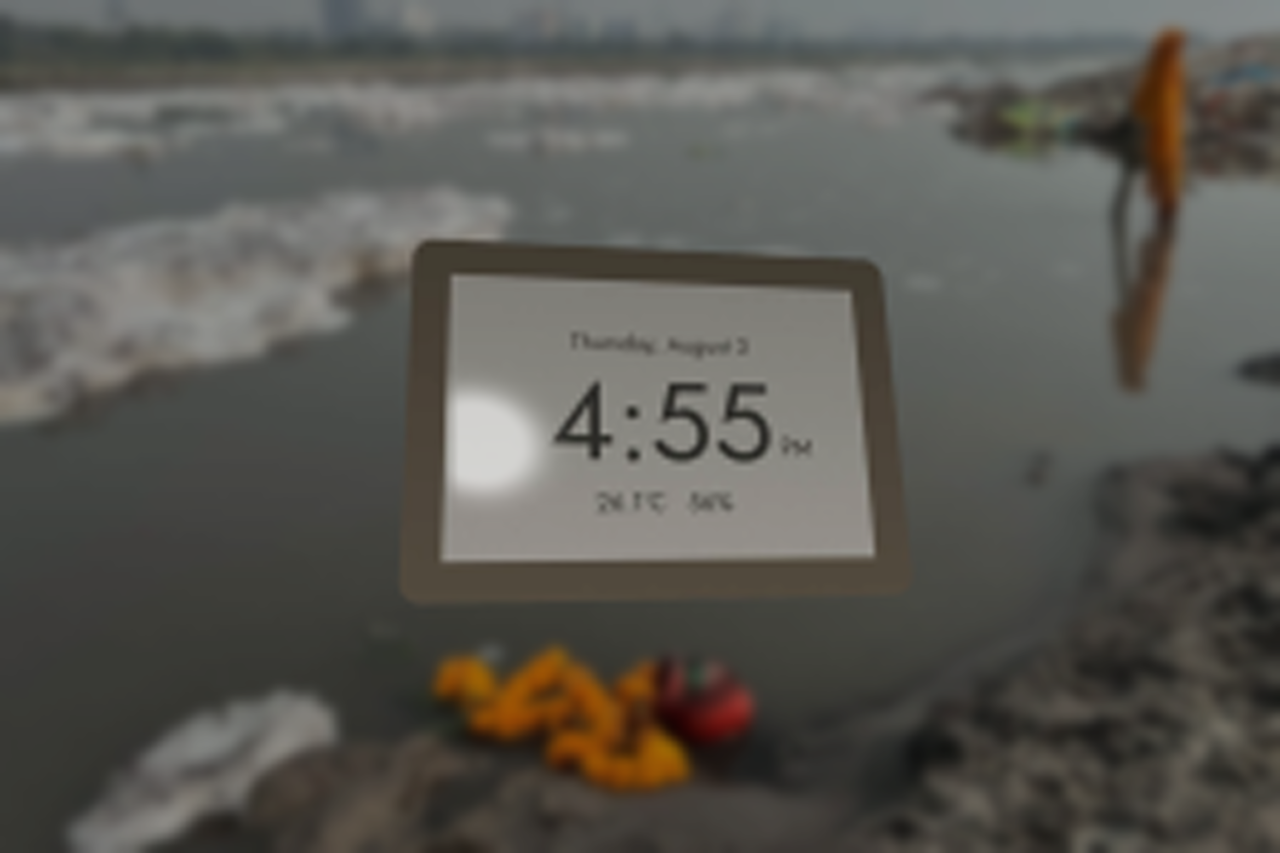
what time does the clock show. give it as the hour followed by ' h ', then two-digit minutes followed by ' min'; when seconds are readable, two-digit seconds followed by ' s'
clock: 4 h 55 min
